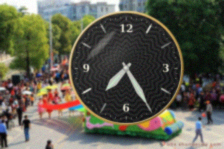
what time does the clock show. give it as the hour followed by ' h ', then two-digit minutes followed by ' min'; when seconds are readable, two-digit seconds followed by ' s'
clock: 7 h 25 min
